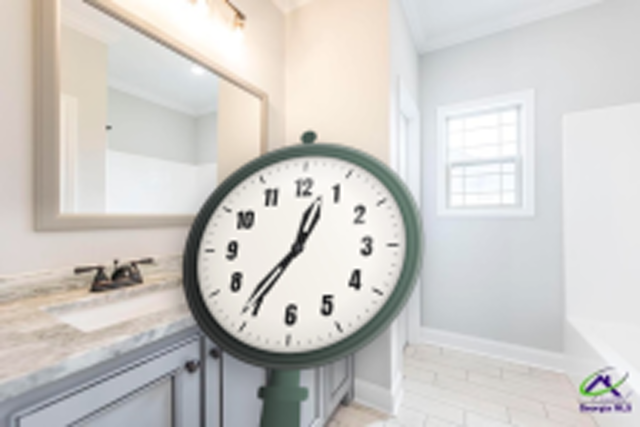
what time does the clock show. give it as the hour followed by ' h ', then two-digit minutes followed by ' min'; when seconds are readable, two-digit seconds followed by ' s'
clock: 12 h 36 min
